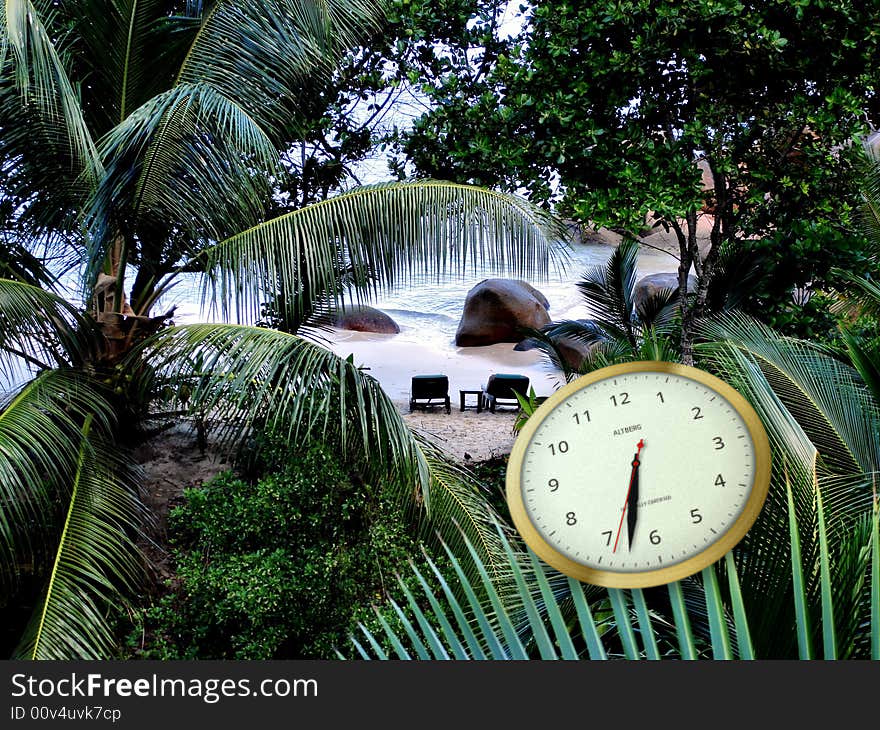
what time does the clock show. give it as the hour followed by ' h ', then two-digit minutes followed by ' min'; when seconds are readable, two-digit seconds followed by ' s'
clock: 6 h 32 min 34 s
